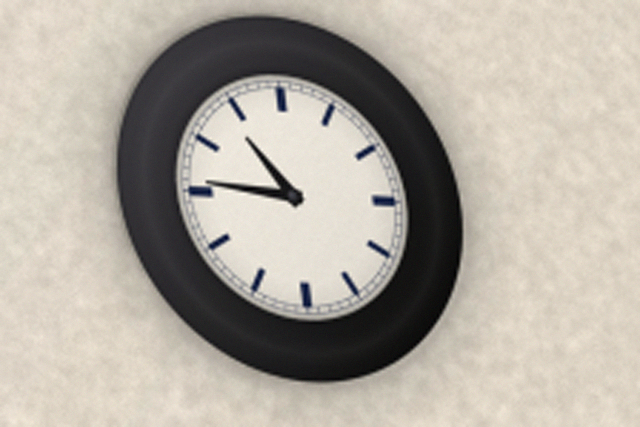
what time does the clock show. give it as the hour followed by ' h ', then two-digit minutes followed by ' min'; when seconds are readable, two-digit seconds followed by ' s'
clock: 10 h 46 min
